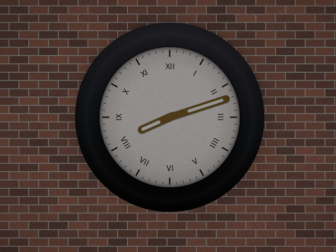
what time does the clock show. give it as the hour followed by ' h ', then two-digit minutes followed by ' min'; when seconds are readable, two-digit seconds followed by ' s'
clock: 8 h 12 min
